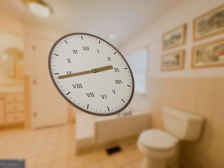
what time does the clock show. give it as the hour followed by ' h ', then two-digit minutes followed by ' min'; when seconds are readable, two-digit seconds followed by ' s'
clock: 2 h 44 min
